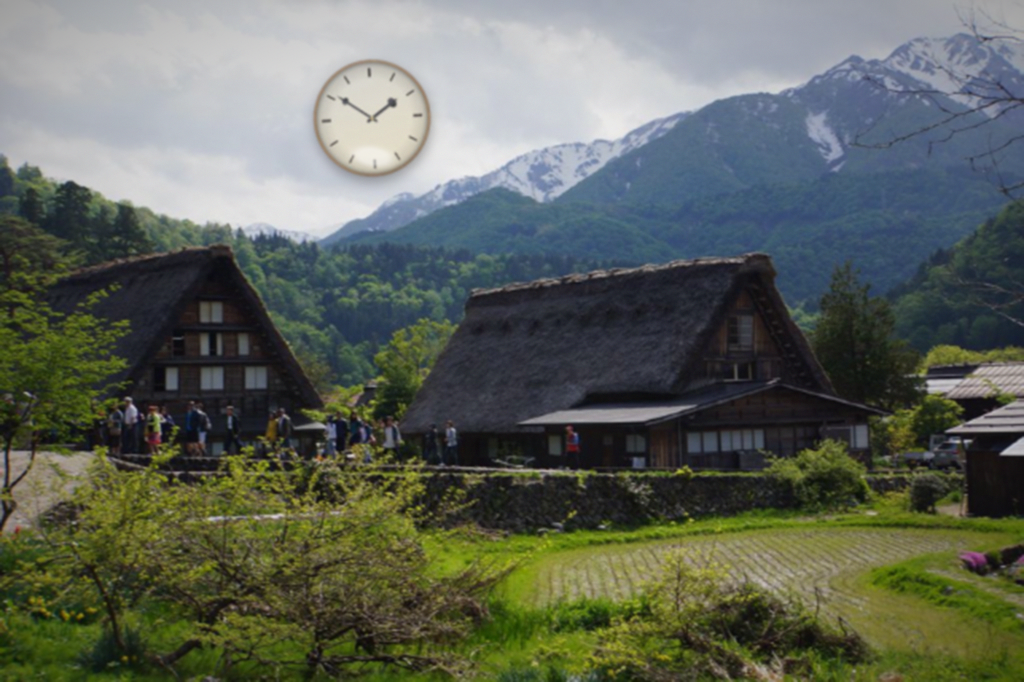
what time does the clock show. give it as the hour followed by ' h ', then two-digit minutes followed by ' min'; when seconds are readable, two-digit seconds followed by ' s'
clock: 1 h 51 min
